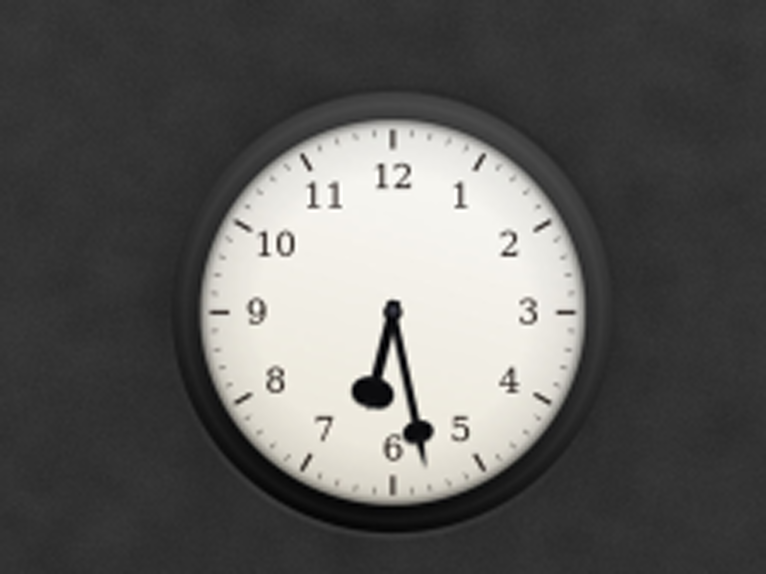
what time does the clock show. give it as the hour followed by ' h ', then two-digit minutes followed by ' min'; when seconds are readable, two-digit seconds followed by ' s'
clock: 6 h 28 min
